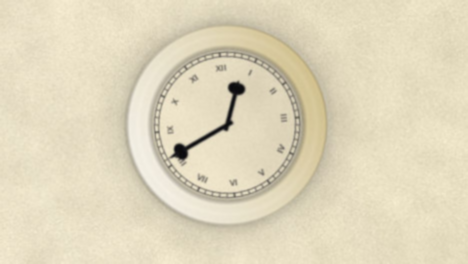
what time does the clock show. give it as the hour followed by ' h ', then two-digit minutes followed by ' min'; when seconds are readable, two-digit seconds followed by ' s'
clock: 12 h 41 min
